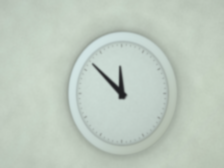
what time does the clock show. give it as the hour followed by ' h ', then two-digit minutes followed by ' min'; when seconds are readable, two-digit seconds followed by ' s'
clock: 11 h 52 min
